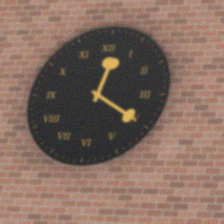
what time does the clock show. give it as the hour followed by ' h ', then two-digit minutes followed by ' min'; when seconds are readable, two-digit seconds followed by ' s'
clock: 12 h 20 min
